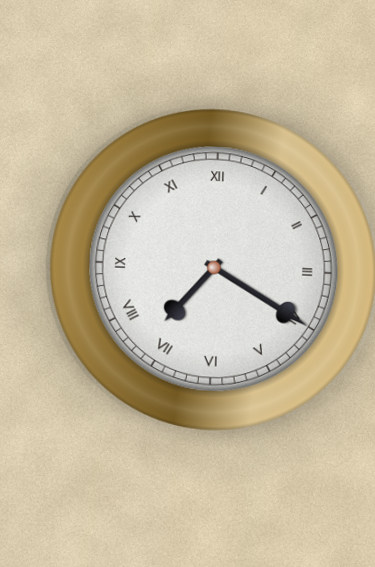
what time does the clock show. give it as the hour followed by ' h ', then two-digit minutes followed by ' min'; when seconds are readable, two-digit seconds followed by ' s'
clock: 7 h 20 min
